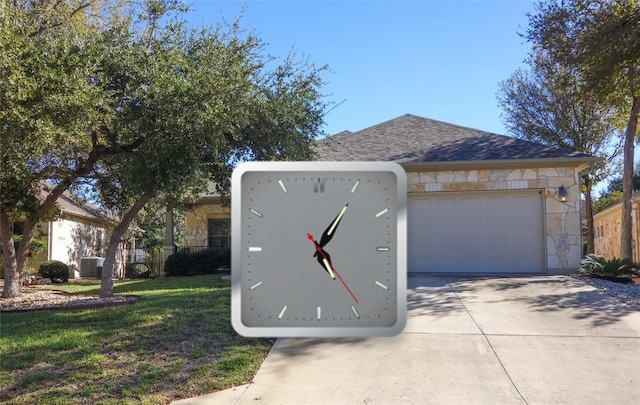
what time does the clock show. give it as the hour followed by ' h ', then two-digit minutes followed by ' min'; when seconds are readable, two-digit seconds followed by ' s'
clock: 5 h 05 min 24 s
